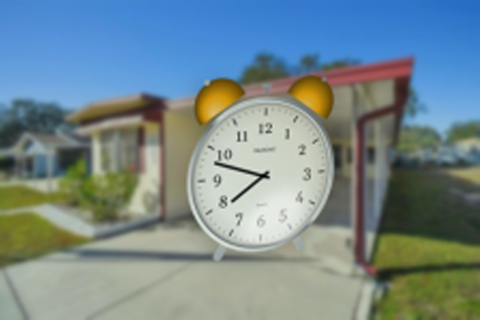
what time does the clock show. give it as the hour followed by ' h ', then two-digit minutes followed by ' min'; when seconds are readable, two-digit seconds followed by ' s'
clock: 7 h 48 min
